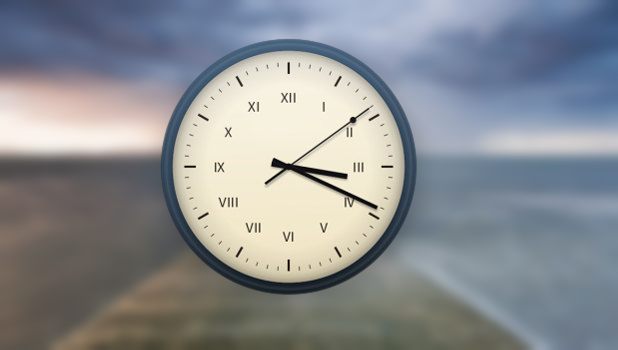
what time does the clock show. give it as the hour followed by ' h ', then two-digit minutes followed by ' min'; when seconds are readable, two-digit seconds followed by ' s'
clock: 3 h 19 min 09 s
